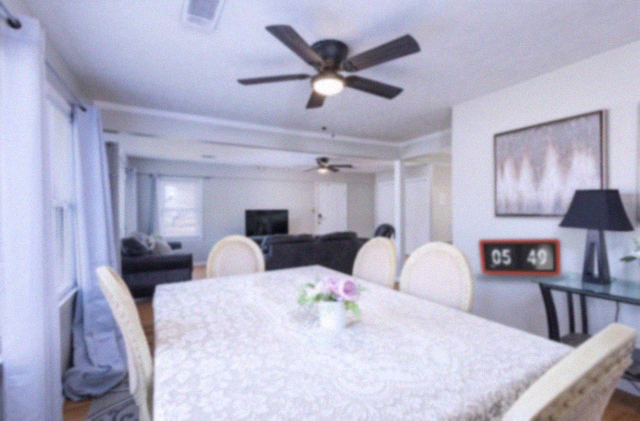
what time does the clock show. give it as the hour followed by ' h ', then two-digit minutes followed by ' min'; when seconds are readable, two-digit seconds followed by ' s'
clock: 5 h 49 min
